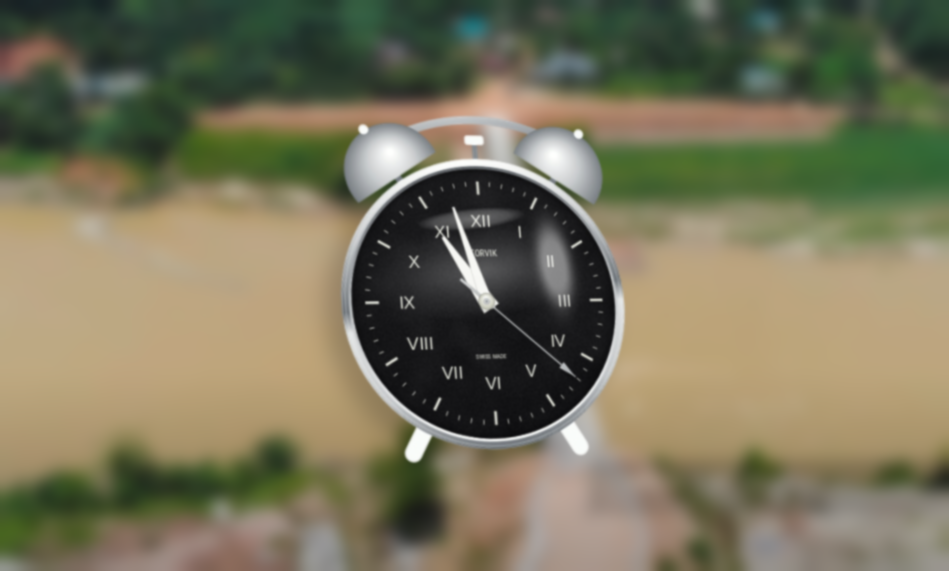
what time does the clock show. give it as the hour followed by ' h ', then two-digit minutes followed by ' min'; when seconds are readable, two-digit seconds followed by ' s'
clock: 10 h 57 min 22 s
